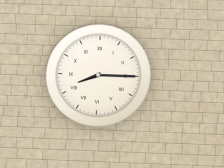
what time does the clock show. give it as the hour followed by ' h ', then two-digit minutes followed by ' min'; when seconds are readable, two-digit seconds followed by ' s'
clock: 8 h 15 min
